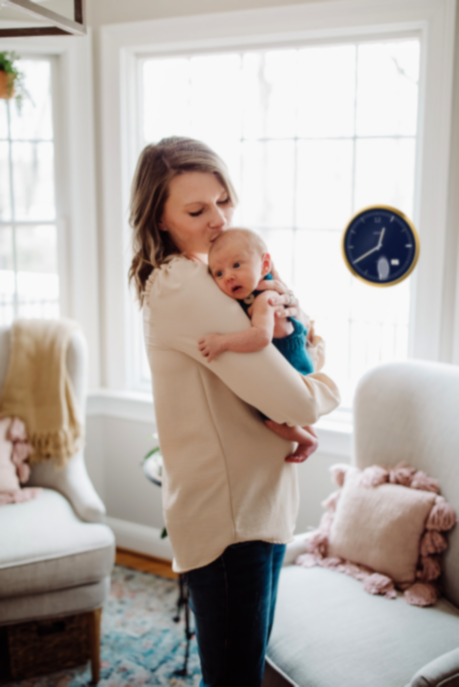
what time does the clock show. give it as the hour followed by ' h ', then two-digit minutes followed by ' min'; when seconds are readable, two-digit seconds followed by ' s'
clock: 12 h 40 min
